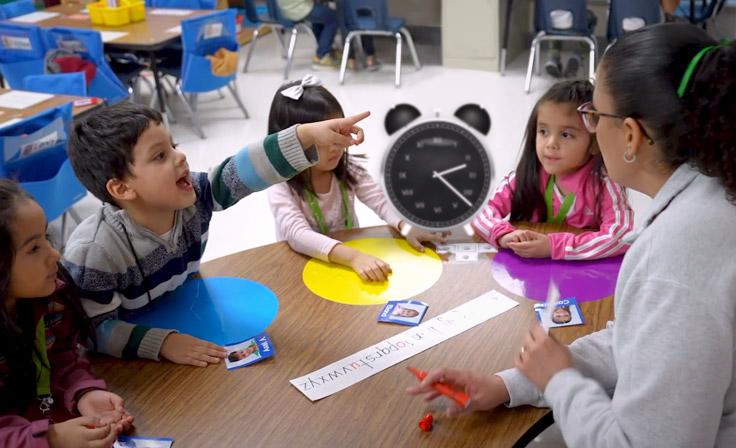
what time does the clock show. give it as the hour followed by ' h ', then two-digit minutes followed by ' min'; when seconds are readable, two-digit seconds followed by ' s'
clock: 2 h 22 min
